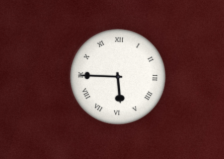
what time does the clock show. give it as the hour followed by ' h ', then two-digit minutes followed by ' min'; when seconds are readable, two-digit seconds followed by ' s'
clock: 5 h 45 min
